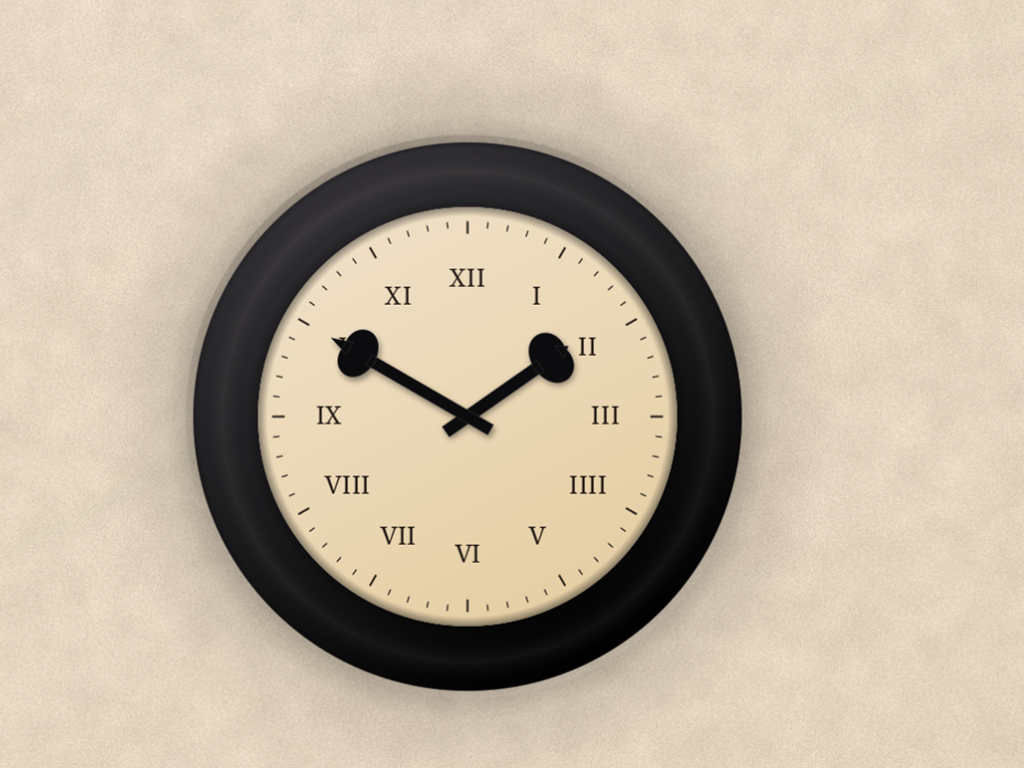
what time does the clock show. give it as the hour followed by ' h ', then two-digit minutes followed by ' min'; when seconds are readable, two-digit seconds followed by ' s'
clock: 1 h 50 min
